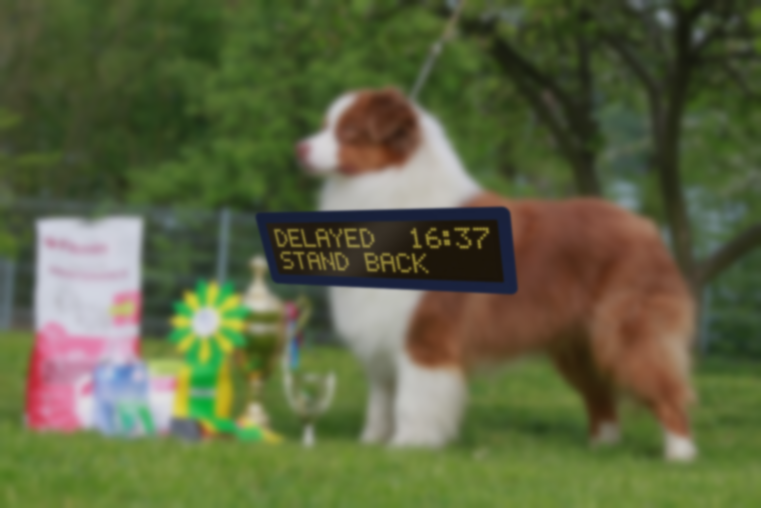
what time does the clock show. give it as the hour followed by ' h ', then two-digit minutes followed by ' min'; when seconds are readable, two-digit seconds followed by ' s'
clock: 16 h 37 min
